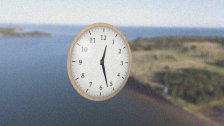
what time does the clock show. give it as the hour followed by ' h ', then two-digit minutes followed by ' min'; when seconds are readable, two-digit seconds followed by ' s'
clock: 12 h 27 min
